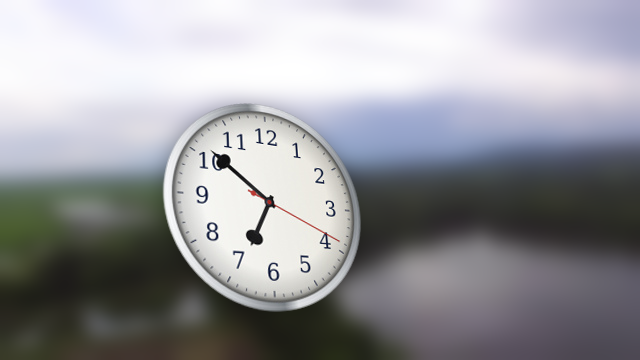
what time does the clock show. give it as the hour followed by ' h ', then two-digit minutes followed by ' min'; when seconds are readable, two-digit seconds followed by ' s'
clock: 6 h 51 min 19 s
